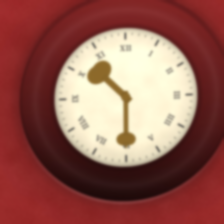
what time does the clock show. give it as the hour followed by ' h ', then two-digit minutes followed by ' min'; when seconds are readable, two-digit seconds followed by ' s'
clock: 10 h 30 min
